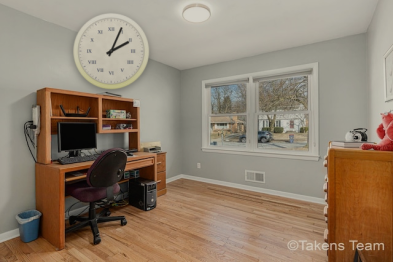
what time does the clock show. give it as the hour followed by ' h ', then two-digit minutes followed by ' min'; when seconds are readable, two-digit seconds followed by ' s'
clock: 2 h 04 min
